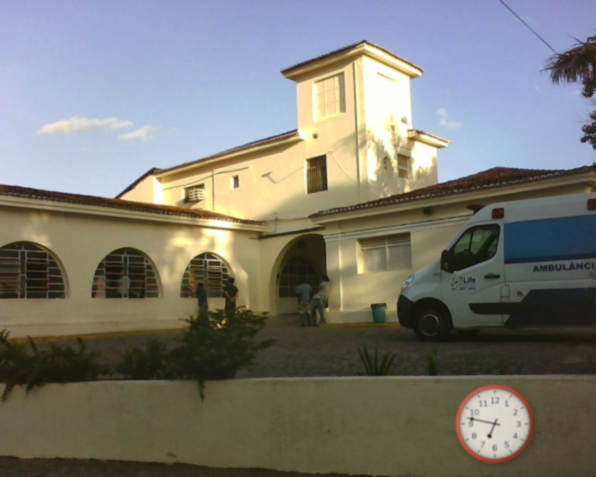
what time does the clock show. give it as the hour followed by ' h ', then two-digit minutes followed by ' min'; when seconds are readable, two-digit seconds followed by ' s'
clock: 6 h 47 min
